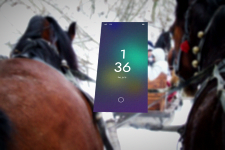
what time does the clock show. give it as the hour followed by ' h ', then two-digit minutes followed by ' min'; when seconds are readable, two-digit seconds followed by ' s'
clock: 1 h 36 min
